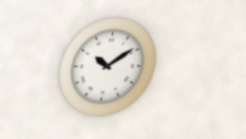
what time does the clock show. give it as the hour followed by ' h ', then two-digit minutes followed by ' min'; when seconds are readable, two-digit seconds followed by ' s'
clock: 10 h 09 min
